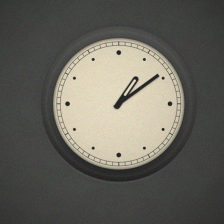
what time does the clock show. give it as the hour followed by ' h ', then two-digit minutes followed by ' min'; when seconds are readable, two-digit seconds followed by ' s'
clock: 1 h 09 min
